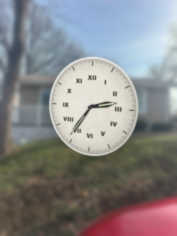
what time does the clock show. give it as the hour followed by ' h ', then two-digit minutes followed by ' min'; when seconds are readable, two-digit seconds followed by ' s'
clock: 2 h 36 min
